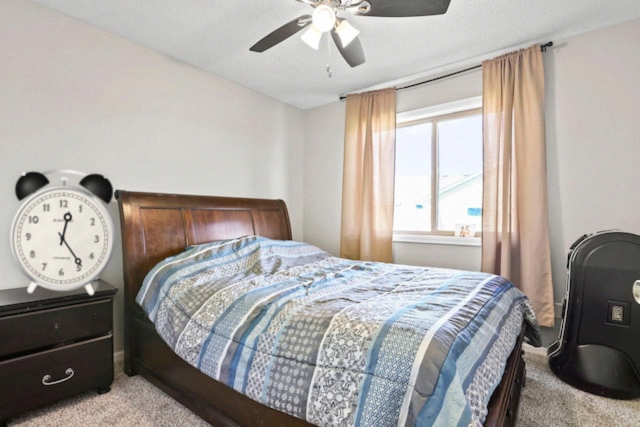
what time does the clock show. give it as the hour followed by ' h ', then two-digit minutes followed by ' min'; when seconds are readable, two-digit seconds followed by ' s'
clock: 12 h 24 min
